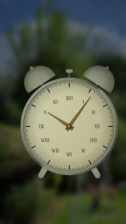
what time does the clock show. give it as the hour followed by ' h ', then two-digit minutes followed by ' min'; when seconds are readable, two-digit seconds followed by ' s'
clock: 10 h 06 min
